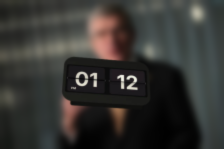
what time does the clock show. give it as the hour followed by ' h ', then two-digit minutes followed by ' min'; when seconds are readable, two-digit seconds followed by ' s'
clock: 1 h 12 min
